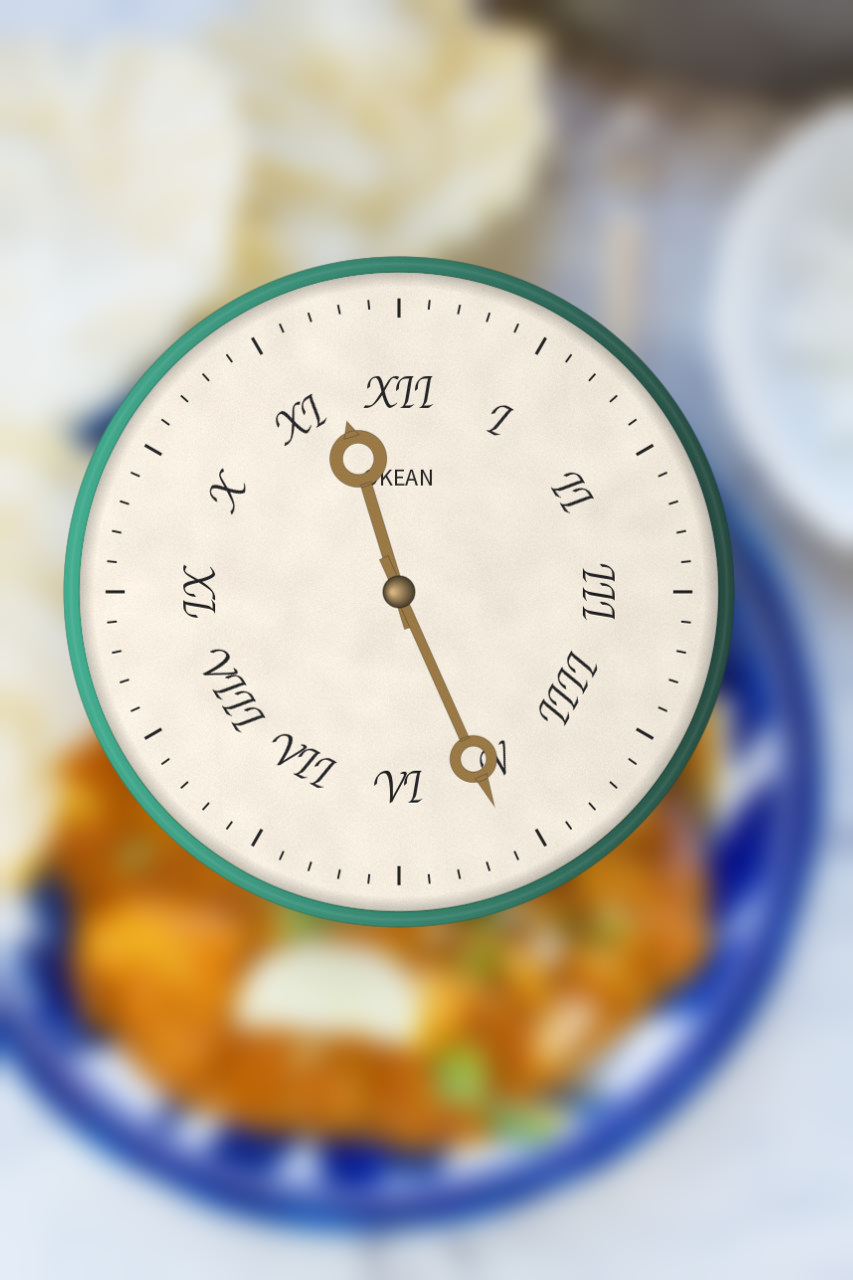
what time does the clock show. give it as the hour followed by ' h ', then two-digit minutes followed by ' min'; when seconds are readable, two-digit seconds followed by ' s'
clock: 11 h 26 min
